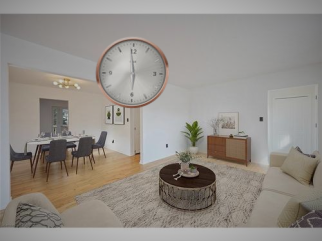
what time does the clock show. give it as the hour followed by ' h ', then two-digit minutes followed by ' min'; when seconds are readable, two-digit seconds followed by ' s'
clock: 5 h 59 min
